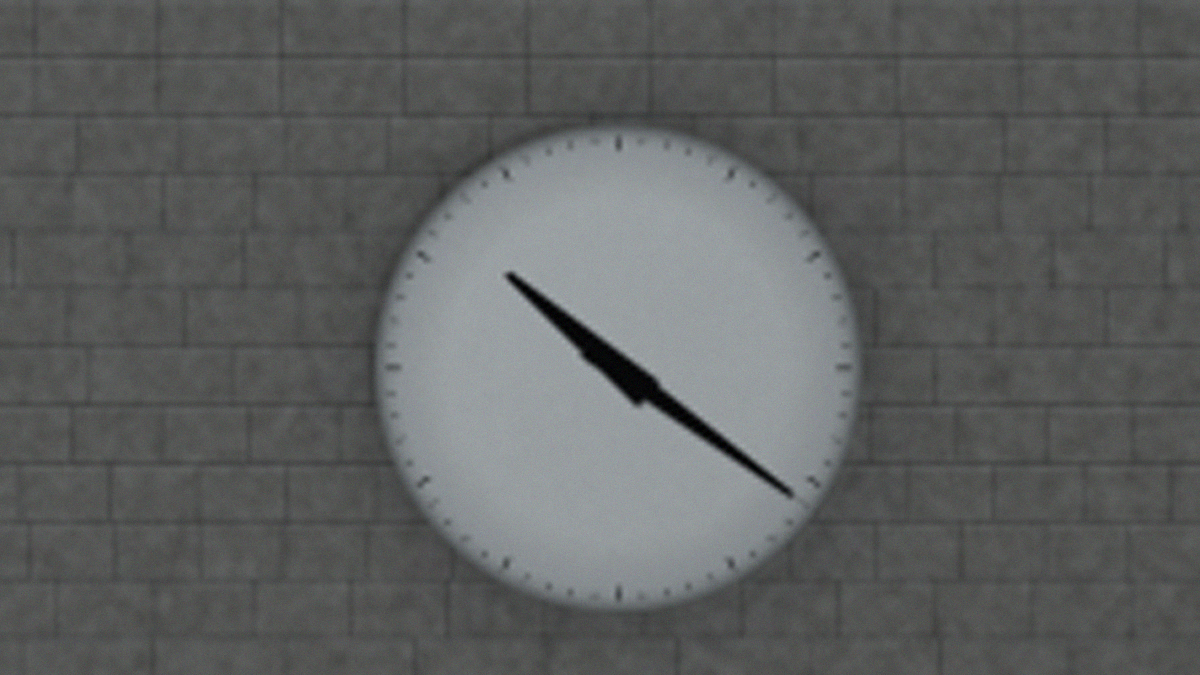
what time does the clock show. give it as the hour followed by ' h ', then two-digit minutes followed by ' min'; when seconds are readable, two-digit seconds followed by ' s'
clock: 10 h 21 min
